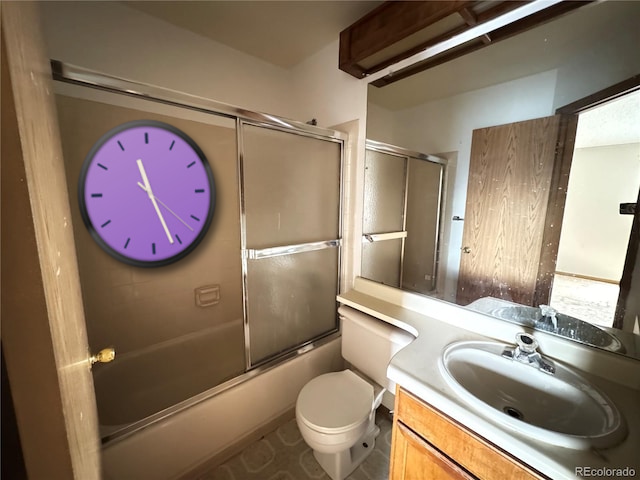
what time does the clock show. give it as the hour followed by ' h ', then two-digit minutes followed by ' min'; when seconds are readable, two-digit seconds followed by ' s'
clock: 11 h 26 min 22 s
